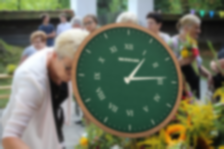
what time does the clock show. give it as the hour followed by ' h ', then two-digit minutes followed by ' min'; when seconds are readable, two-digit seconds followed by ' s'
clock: 1 h 14 min
